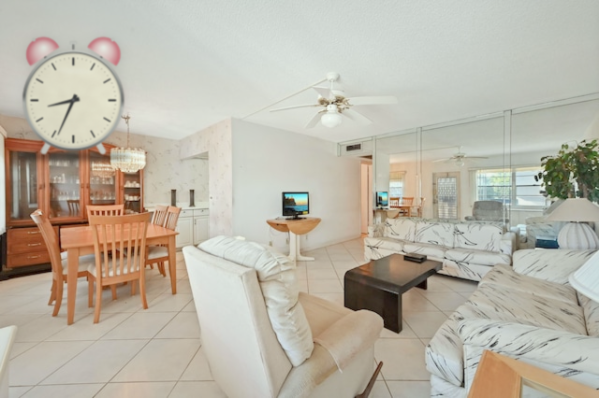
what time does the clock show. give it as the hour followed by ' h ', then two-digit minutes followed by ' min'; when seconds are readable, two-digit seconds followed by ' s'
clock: 8 h 34 min
